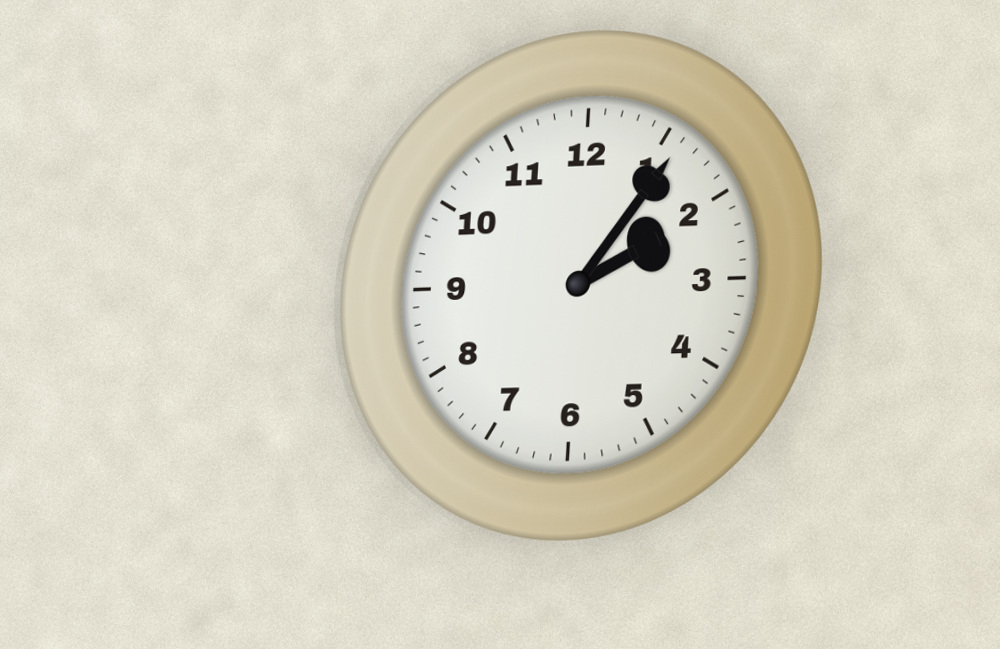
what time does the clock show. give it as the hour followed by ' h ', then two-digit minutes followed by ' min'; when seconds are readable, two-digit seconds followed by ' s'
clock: 2 h 06 min
